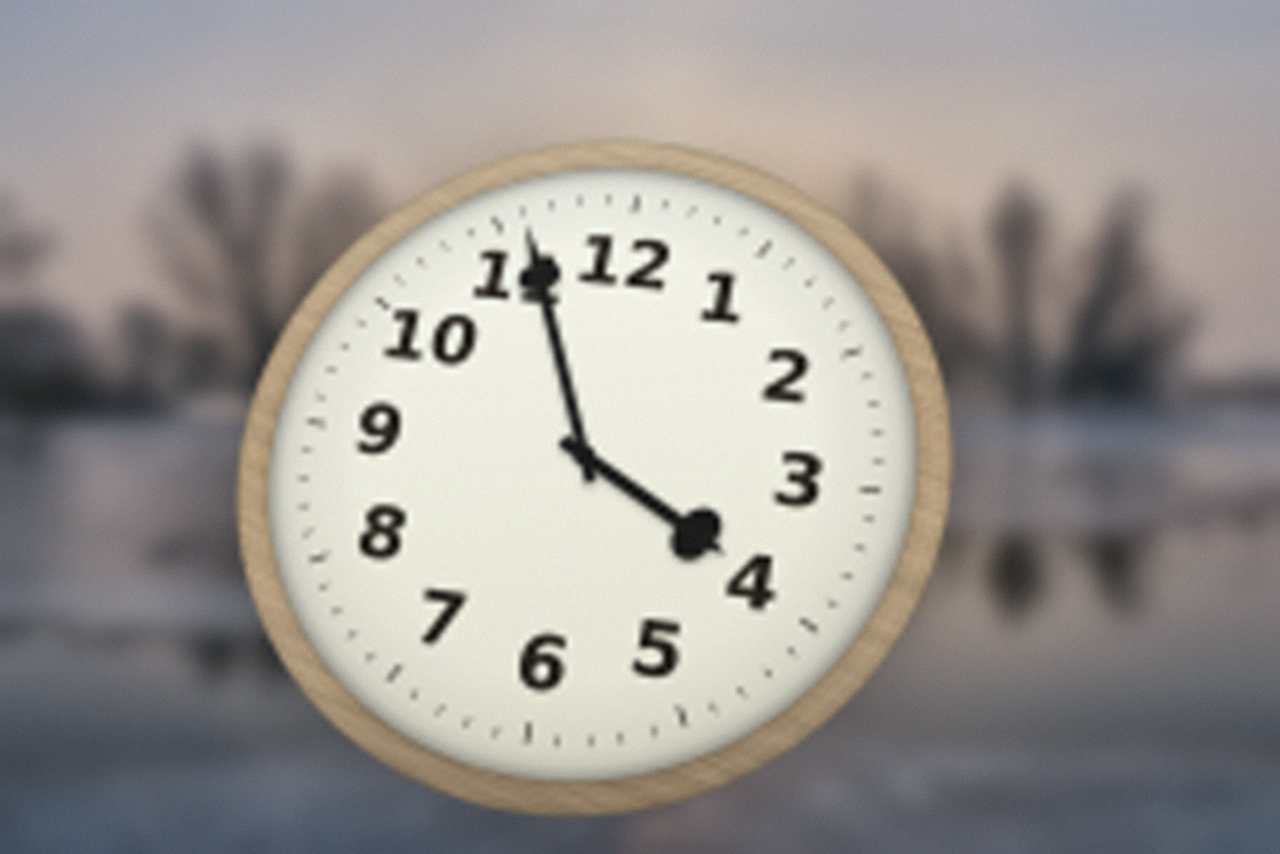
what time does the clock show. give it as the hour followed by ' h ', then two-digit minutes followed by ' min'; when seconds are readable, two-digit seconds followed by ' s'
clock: 3 h 56 min
